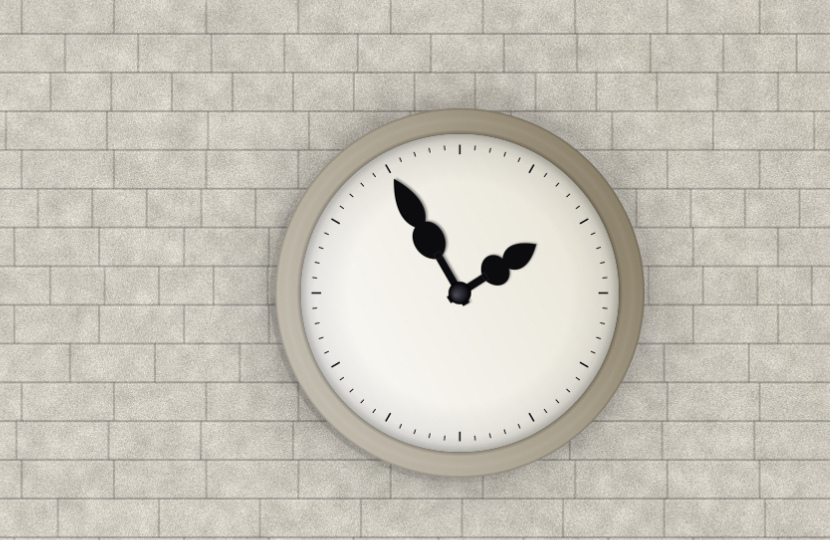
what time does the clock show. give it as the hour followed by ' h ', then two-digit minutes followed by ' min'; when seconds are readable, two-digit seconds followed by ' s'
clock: 1 h 55 min
